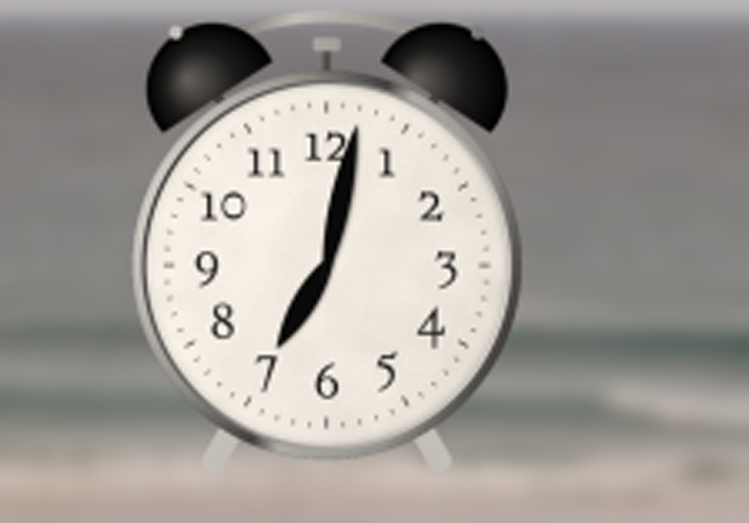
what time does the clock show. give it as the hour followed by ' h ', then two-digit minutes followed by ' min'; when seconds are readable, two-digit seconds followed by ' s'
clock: 7 h 02 min
